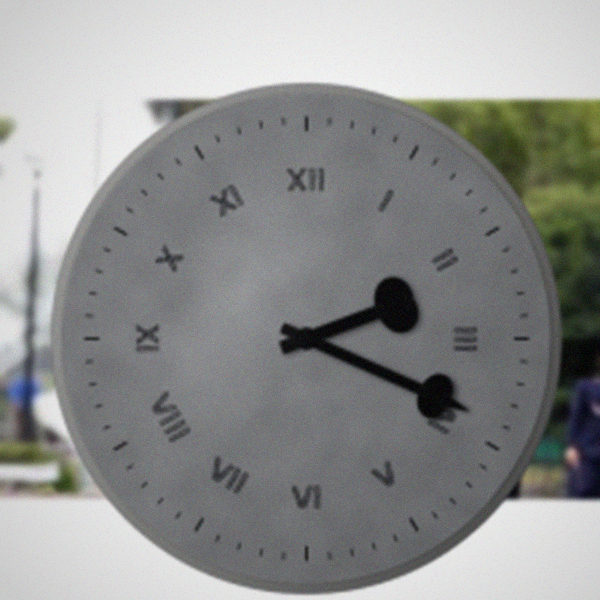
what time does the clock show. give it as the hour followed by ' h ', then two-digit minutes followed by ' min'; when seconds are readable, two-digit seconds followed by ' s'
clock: 2 h 19 min
